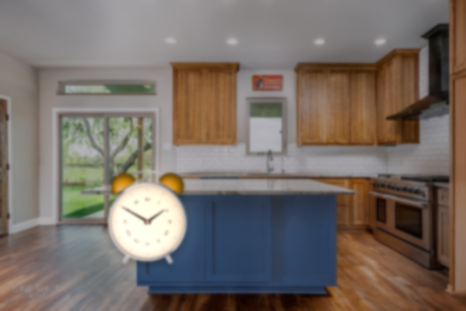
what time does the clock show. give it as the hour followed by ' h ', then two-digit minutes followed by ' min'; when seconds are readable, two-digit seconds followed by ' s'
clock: 1 h 50 min
